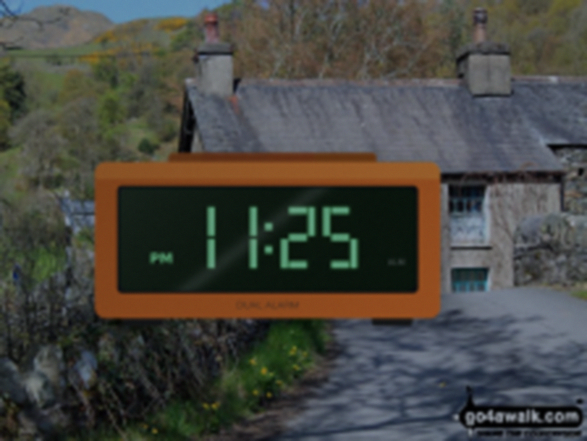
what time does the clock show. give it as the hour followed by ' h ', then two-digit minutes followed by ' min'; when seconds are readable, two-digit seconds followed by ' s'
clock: 11 h 25 min
